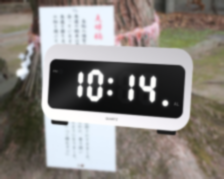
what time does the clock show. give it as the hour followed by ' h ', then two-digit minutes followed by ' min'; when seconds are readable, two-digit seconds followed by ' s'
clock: 10 h 14 min
